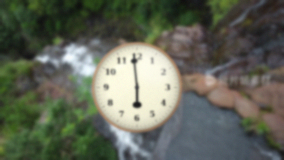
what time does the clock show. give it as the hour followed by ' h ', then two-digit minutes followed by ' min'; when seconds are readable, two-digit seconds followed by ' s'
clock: 5 h 59 min
